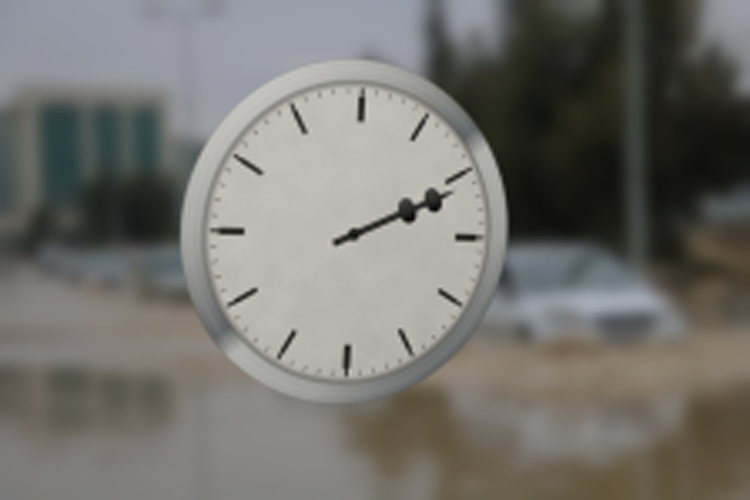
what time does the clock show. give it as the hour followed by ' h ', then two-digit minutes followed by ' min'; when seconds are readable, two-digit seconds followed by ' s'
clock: 2 h 11 min
